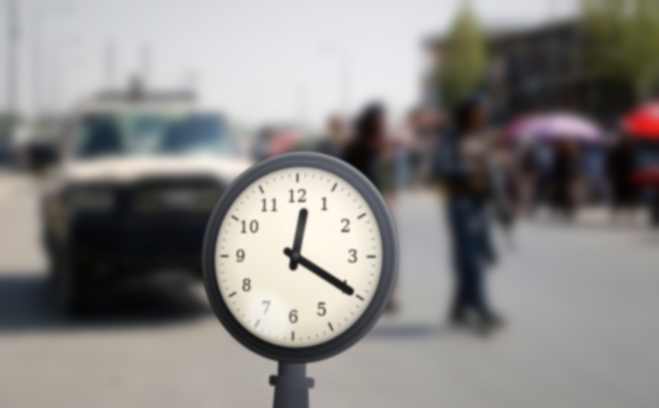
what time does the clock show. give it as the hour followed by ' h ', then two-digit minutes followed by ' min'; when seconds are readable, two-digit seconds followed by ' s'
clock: 12 h 20 min
